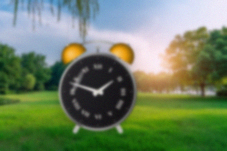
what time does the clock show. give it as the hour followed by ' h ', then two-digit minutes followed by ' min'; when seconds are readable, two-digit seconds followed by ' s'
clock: 1 h 48 min
